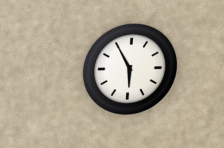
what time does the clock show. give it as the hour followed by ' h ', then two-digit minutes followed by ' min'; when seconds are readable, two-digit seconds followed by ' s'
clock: 5 h 55 min
